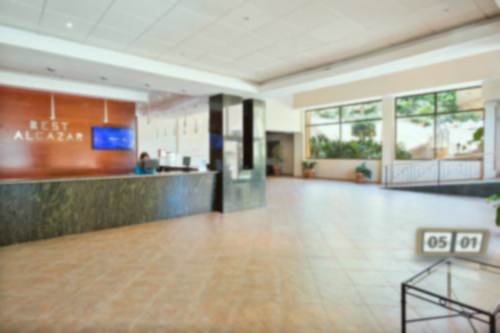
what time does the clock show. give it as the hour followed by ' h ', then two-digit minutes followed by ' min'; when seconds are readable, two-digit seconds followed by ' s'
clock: 5 h 01 min
